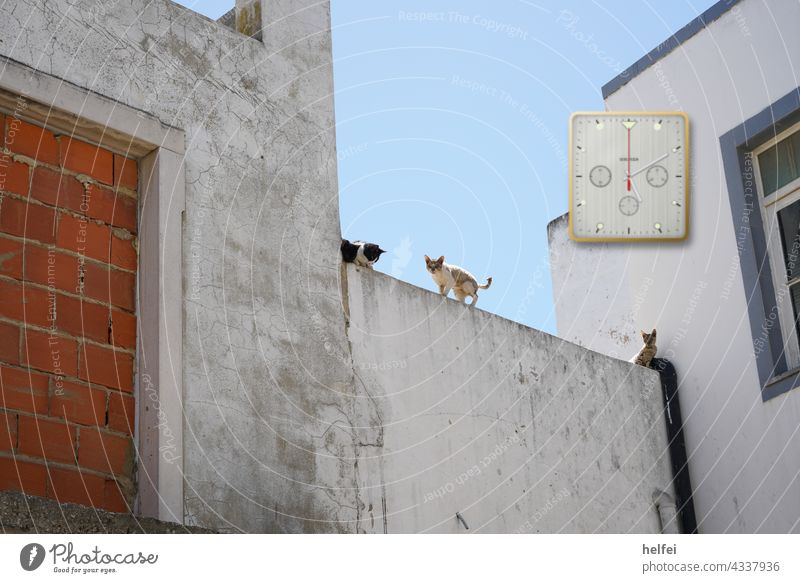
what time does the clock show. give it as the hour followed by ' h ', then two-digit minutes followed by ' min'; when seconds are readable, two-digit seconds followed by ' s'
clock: 5 h 10 min
